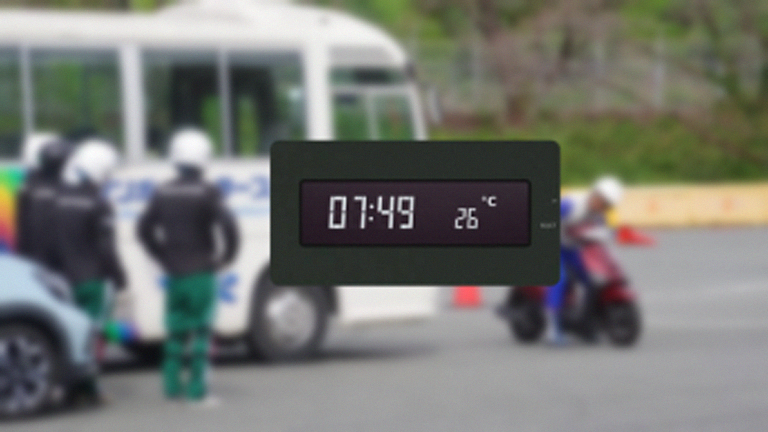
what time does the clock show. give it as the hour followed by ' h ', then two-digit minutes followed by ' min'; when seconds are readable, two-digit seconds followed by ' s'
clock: 7 h 49 min
